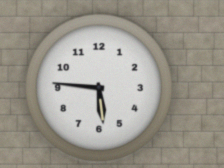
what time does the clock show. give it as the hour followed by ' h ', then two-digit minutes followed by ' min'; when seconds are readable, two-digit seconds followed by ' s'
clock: 5 h 46 min
